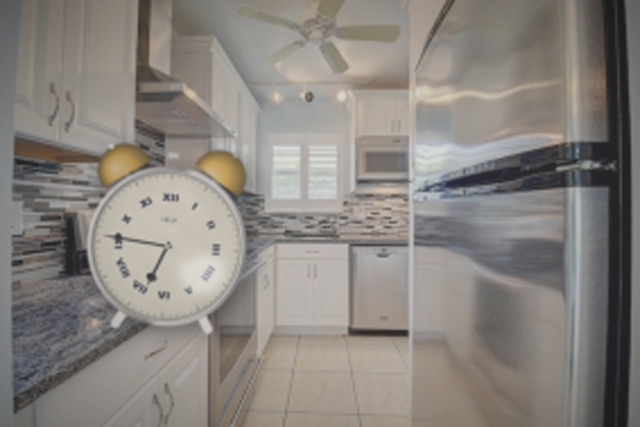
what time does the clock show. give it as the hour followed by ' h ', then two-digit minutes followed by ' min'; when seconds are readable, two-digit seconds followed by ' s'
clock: 6 h 46 min
